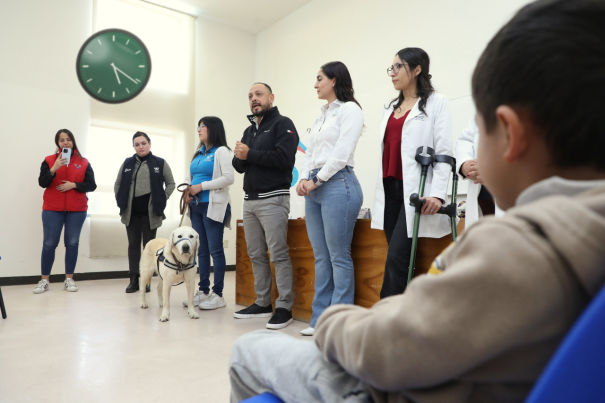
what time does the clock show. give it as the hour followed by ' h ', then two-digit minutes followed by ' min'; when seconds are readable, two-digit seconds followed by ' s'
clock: 5 h 21 min
